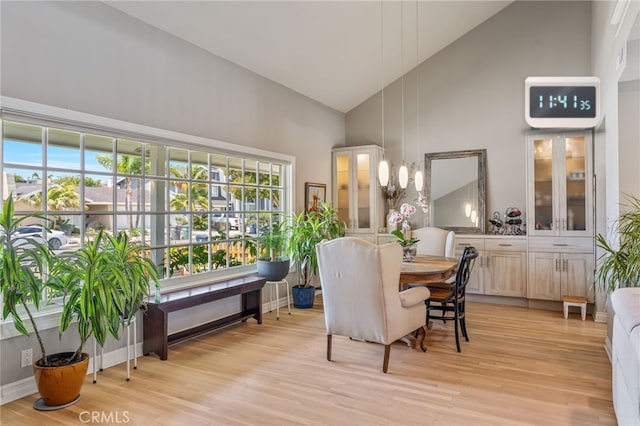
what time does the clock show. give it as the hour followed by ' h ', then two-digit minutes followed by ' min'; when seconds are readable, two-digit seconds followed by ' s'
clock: 11 h 41 min 35 s
